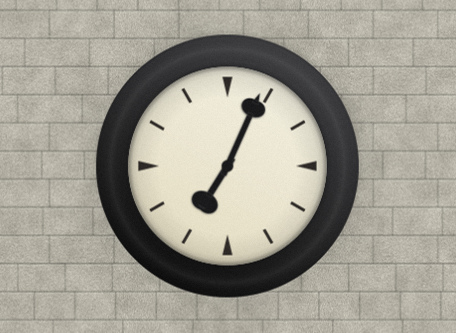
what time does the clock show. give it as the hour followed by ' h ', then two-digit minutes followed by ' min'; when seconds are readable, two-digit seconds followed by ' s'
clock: 7 h 04 min
